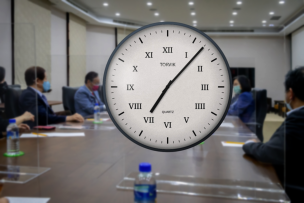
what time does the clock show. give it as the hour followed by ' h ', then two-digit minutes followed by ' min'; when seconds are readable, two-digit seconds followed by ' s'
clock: 7 h 07 min
